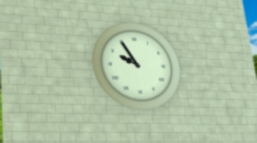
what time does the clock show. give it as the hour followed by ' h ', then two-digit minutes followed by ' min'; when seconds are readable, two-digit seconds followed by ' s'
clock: 9 h 55 min
